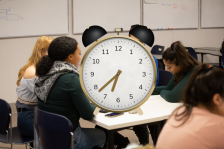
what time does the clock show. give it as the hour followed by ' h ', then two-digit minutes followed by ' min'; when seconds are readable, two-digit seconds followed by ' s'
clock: 6 h 38 min
